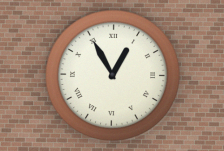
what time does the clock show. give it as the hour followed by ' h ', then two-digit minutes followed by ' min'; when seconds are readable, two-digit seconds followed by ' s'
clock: 12 h 55 min
